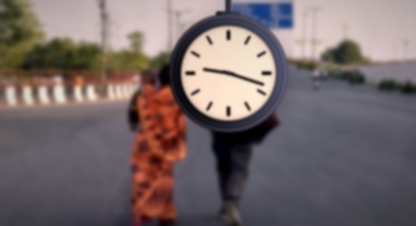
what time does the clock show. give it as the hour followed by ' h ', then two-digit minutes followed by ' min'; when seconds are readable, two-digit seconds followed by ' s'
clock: 9 h 18 min
